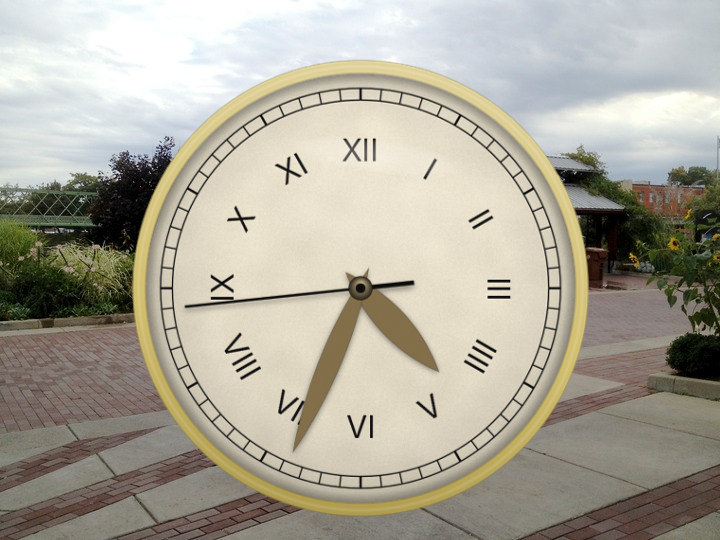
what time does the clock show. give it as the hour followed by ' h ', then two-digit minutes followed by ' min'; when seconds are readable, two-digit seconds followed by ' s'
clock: 4 h 33 min 44 s
